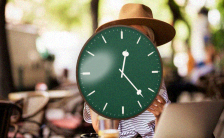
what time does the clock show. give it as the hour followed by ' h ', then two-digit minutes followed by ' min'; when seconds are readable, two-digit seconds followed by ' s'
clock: 12 h 23 min
